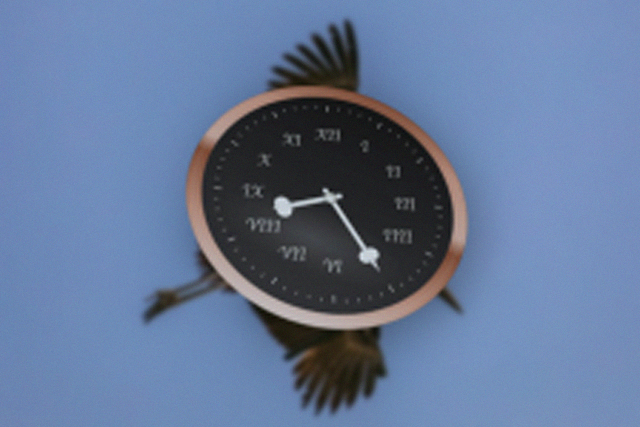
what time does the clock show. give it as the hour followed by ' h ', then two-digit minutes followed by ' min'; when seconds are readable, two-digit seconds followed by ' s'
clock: 8 h 25 min
